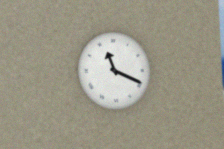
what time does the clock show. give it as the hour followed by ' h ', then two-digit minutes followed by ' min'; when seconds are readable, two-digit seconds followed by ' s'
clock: 11 h 19 min
